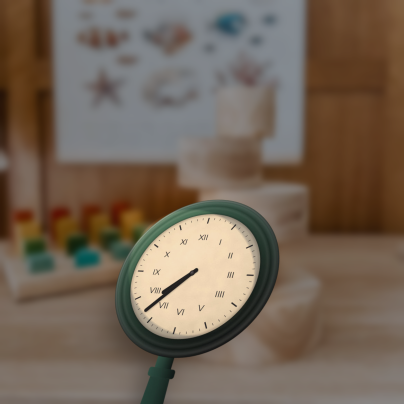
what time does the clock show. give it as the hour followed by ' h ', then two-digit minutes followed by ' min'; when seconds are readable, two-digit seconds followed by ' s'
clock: 7 h 37 min
